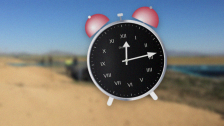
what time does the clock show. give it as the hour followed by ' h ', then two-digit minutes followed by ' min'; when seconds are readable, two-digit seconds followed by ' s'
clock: 12 h 14 min
